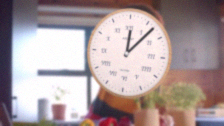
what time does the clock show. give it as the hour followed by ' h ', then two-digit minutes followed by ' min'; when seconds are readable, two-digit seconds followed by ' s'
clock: 12 h 07 min
